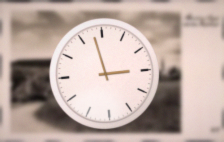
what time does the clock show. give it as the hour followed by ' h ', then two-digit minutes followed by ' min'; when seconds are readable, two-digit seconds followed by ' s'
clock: 2 h 58 min
